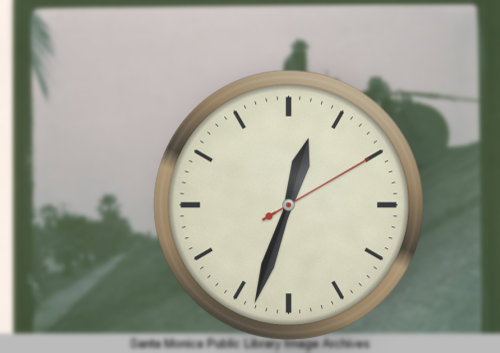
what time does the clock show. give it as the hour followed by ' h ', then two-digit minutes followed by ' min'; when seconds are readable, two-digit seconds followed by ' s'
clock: 12 h 33 min 10 s
